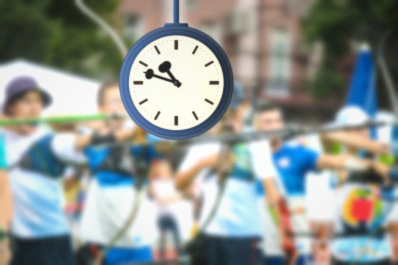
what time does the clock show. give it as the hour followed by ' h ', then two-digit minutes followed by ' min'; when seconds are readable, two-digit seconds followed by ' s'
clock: 10 h 48 min
